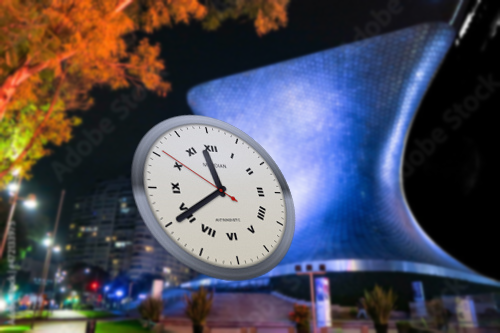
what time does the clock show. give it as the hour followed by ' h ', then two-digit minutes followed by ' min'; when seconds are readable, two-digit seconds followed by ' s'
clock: 11 h 39 min 51 s
